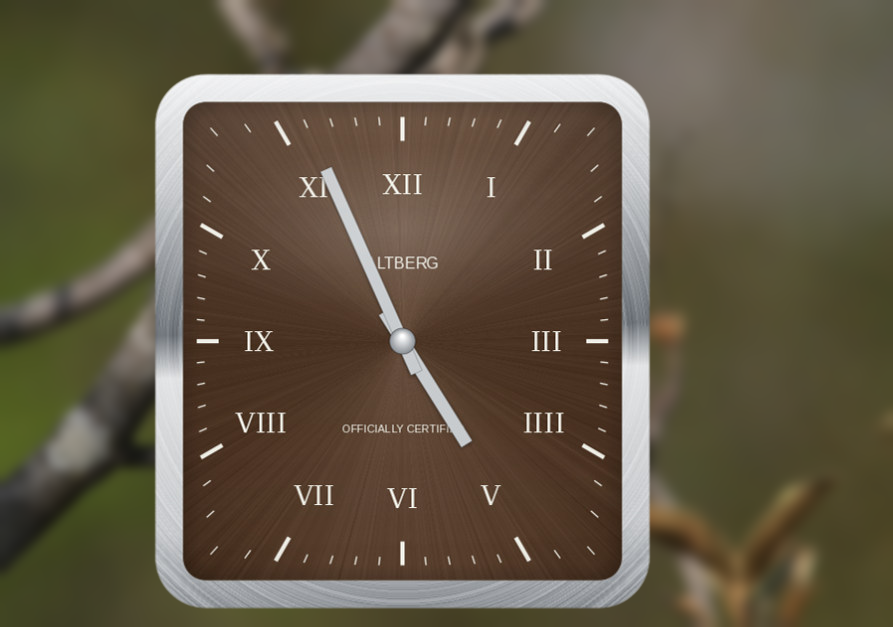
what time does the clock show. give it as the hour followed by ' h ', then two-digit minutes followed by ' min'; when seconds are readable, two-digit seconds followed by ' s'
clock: 4 h 56 min
